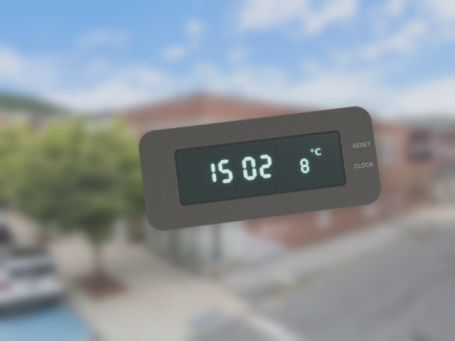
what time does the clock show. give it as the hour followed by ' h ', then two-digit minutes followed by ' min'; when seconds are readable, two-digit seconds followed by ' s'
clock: 15 h 02 min
